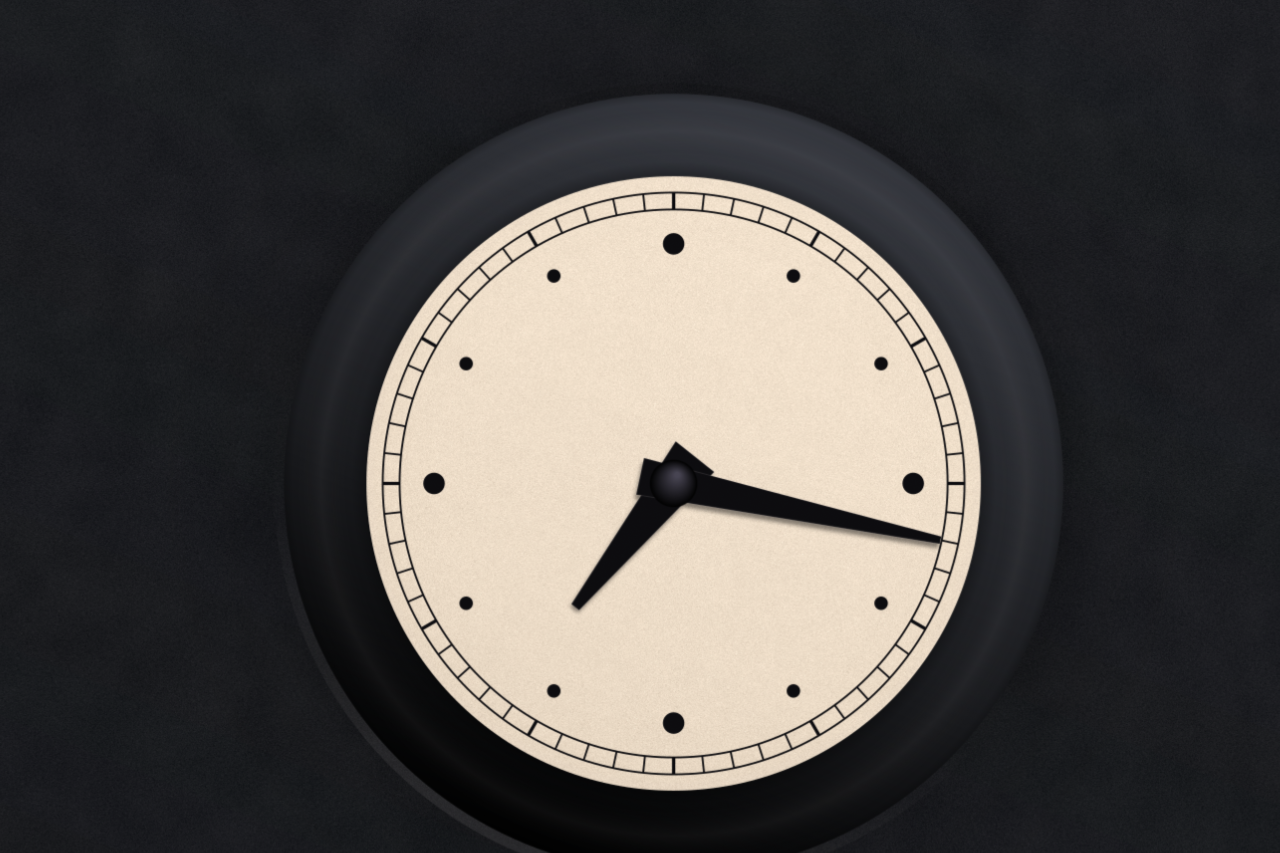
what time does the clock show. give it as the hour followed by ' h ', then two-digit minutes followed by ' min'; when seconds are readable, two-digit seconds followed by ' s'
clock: 7 h 17 min
